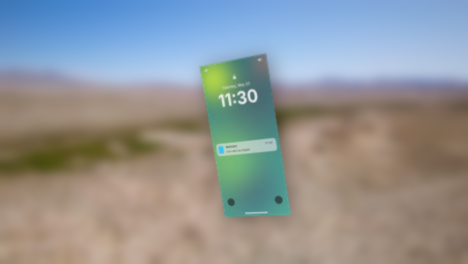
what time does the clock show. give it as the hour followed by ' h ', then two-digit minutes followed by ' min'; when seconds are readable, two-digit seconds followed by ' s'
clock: 11 h 30 min
